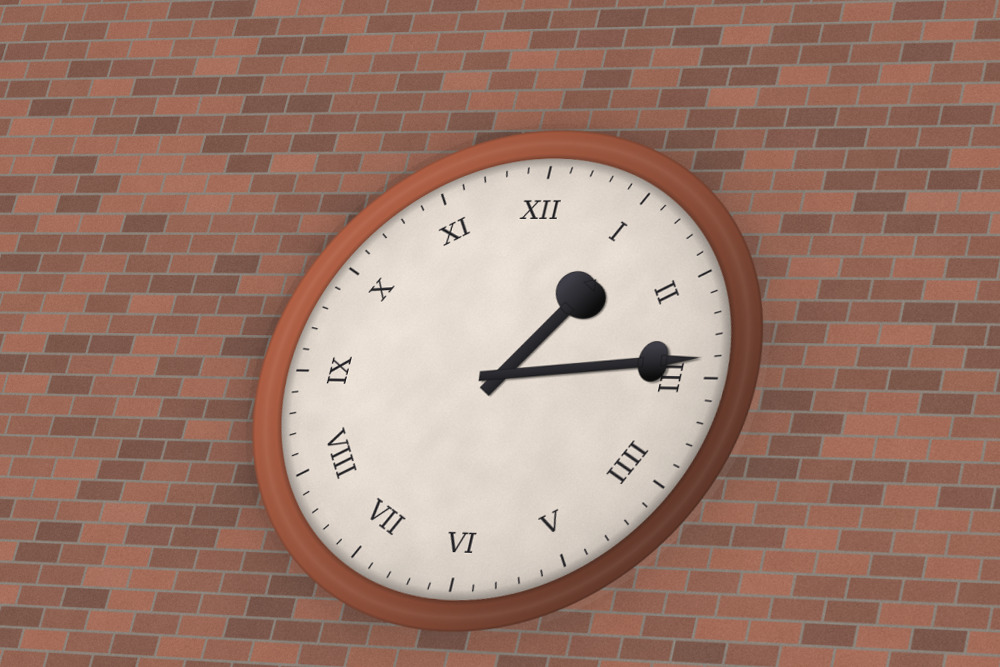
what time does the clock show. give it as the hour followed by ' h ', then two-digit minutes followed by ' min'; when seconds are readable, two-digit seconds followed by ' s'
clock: 1 h 14 min
